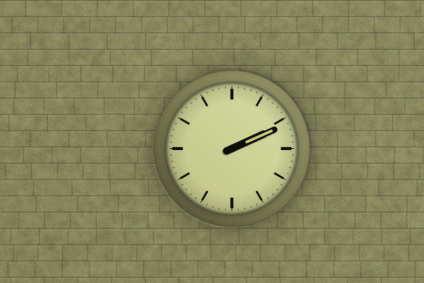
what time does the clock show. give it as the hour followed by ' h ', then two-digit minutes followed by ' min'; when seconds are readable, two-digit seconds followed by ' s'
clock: 2 h 11 min
